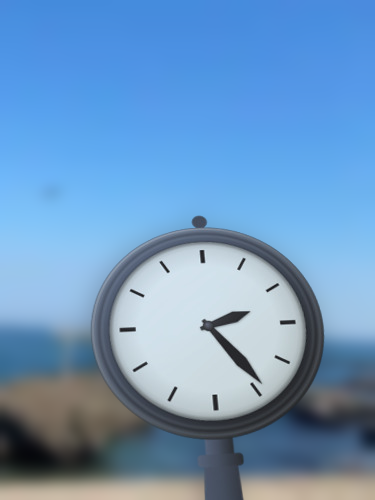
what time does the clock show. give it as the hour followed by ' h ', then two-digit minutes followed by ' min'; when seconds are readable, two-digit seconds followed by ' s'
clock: 2 h 24 min
